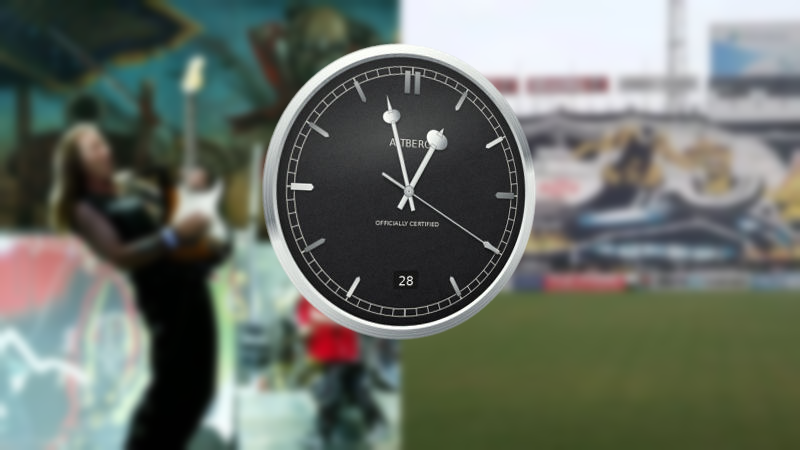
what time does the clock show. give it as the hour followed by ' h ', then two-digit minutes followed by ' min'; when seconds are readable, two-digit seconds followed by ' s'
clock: 12 h 57 min 20 s
